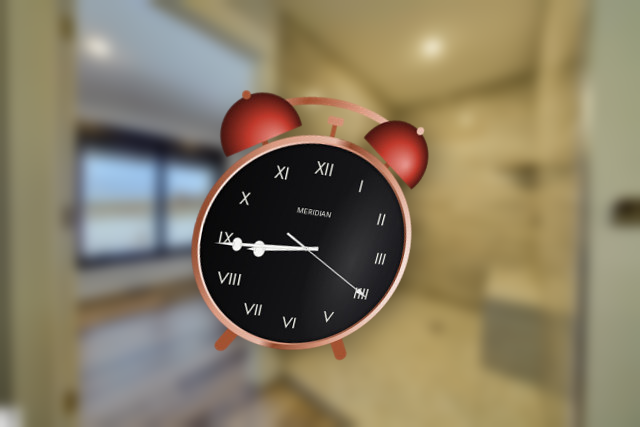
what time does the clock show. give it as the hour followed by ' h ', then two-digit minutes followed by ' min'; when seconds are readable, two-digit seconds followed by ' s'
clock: 8 h 44 min 20 s
